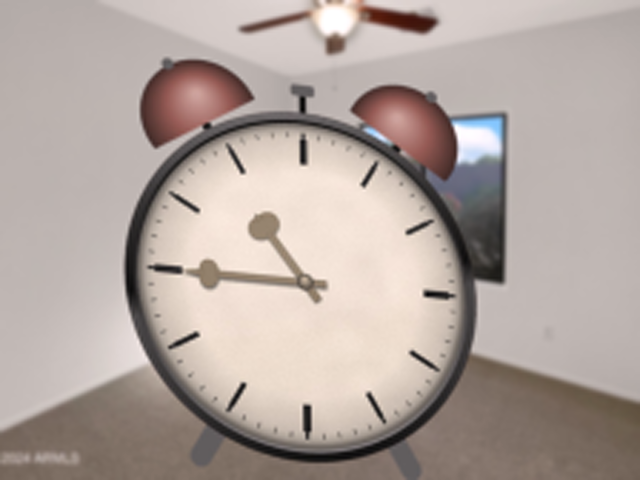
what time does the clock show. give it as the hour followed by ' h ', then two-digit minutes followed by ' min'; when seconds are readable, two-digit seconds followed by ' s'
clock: 10 h 45 min
